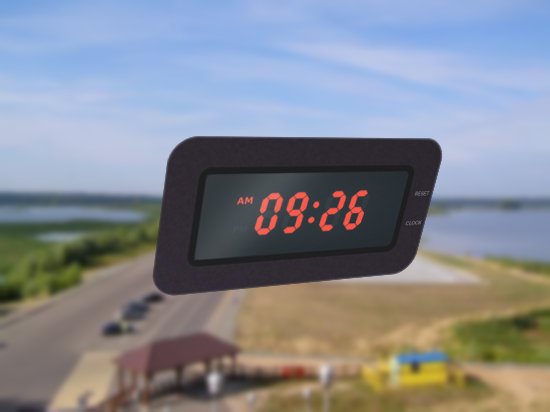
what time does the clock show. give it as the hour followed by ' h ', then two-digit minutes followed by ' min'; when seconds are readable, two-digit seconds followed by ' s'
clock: 9 h 26 min
